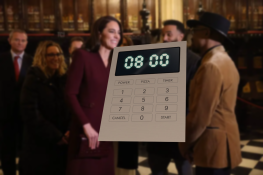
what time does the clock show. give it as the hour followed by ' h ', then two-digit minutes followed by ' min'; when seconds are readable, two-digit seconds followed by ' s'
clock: 8 h 00 min
